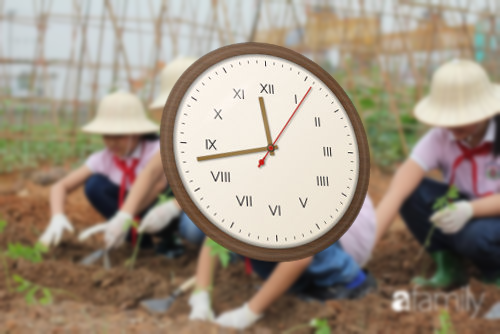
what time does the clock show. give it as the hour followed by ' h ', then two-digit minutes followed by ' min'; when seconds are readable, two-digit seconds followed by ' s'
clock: 11 h 43 min 06 s
